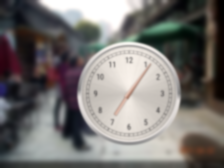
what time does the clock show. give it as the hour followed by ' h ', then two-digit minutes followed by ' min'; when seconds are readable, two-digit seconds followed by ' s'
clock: 7 h 06 min
